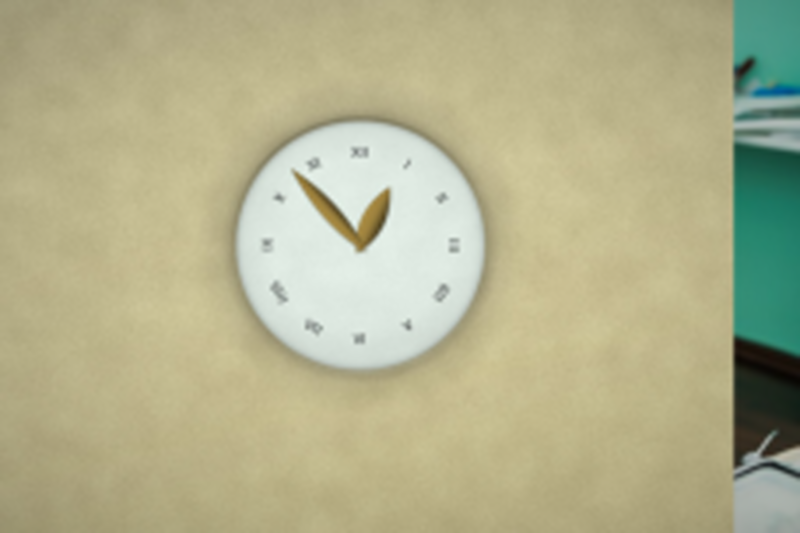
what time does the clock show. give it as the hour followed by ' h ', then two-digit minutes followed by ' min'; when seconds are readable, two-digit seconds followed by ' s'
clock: 12 h 53 min
